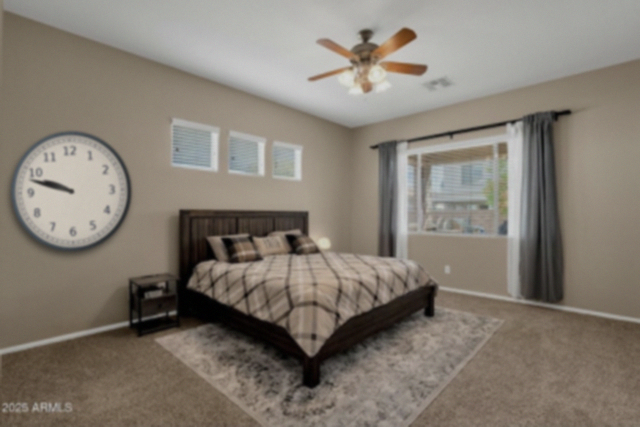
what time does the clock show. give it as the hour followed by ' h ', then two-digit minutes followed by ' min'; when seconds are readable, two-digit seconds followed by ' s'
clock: 9 h 48 min
